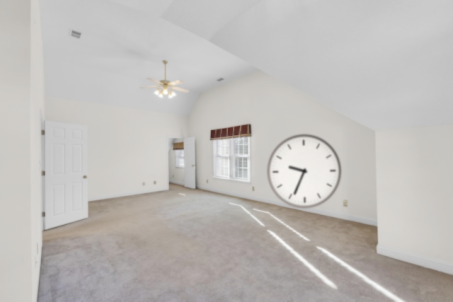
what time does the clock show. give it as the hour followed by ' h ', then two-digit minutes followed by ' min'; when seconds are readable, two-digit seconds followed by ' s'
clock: 9 h 34 min
